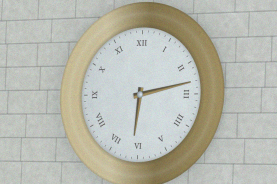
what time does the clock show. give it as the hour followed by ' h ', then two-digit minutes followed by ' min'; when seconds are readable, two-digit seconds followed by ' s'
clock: 6 h 13 min
